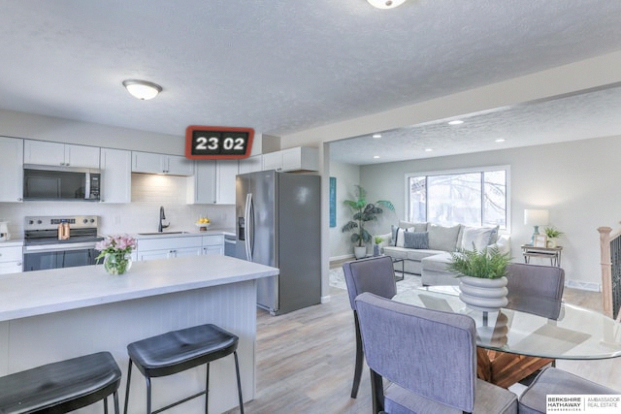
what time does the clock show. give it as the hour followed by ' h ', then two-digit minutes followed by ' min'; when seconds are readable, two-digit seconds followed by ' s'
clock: 23 h 02 min
